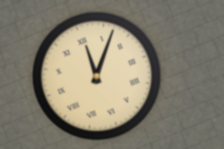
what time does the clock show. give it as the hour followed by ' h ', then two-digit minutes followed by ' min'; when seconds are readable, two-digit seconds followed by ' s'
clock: 12 h 07 min
